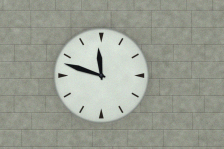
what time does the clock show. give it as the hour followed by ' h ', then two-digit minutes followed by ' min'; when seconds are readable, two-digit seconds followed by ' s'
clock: 11 h 48 min
